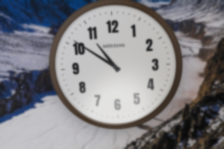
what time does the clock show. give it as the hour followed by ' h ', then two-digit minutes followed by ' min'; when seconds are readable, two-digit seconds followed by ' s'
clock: 10 h 51 min
